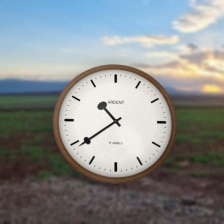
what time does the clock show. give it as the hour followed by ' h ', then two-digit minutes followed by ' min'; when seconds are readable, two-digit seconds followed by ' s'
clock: 10 h 39 min
